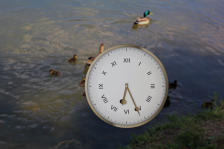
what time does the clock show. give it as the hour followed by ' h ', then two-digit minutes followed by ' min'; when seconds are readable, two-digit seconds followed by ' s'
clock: 6 h 26 min
